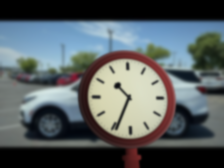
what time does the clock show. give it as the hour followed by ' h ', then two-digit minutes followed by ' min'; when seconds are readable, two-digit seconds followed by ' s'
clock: 10 h 34 min
